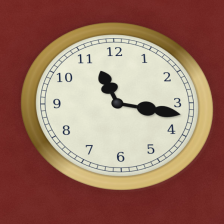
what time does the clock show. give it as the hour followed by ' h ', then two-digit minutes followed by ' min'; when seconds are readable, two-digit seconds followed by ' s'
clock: 11 h 17 min
